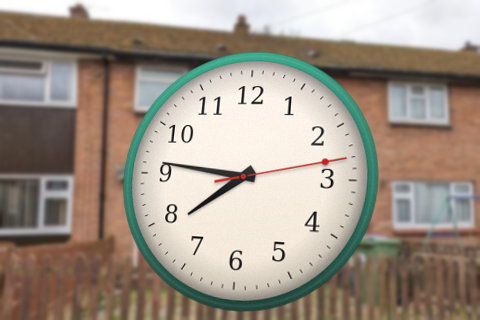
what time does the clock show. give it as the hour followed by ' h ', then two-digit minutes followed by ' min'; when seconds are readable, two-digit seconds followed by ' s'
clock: 7 h 46 min 13 s
